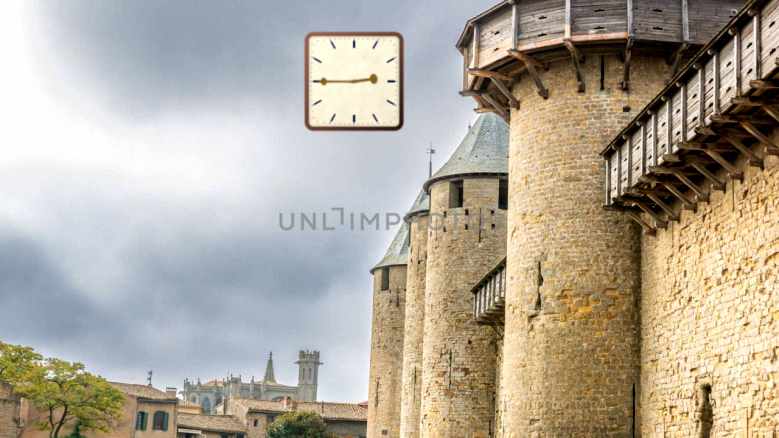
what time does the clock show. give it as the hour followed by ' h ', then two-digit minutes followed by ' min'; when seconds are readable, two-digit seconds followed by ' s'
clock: 2 h 45 min
